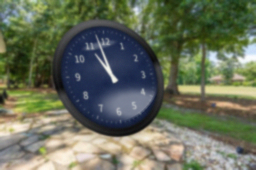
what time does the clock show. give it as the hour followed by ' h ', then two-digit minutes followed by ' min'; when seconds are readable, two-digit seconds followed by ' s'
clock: 10 h 58 min
